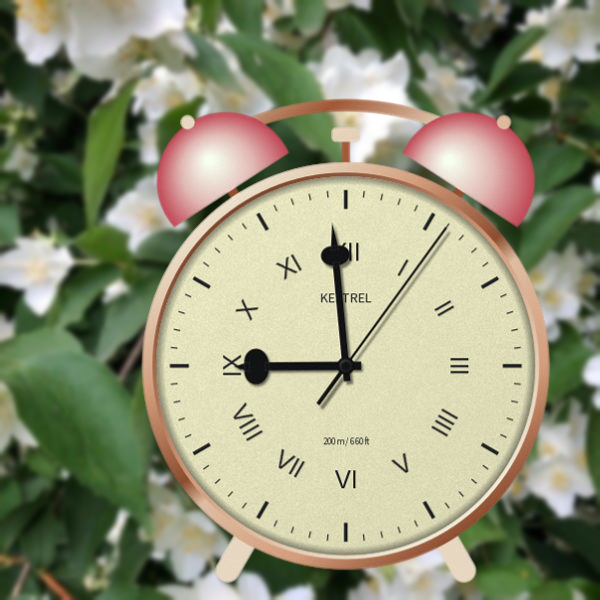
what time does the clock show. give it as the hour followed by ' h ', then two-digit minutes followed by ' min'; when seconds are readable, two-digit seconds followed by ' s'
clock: 8 h 59 min 06 s
